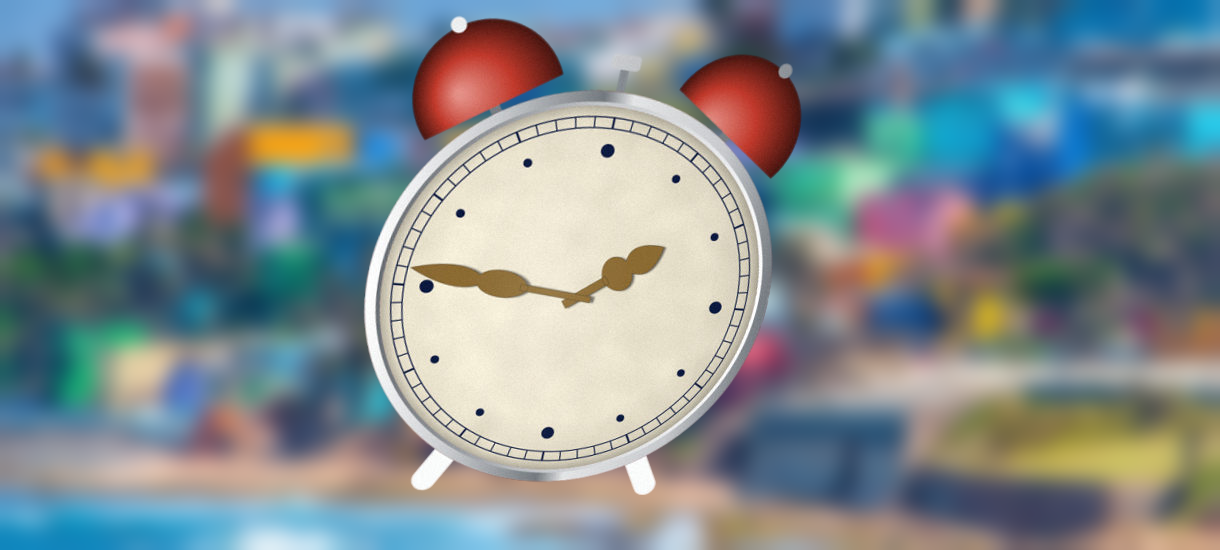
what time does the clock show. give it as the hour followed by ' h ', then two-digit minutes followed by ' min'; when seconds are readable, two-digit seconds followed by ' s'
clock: 1 h 46 min
